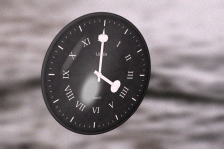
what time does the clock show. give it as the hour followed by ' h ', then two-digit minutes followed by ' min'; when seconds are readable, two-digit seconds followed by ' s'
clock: 4 h 00 min
